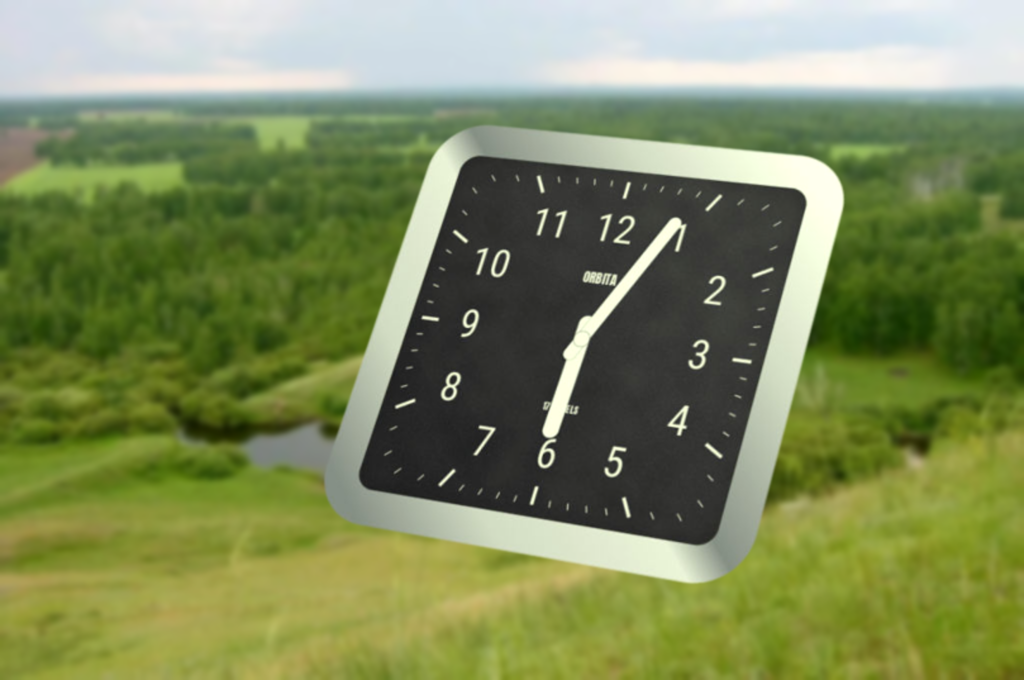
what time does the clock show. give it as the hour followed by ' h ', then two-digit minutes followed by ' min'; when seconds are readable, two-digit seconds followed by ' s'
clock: 6 h 04 min
